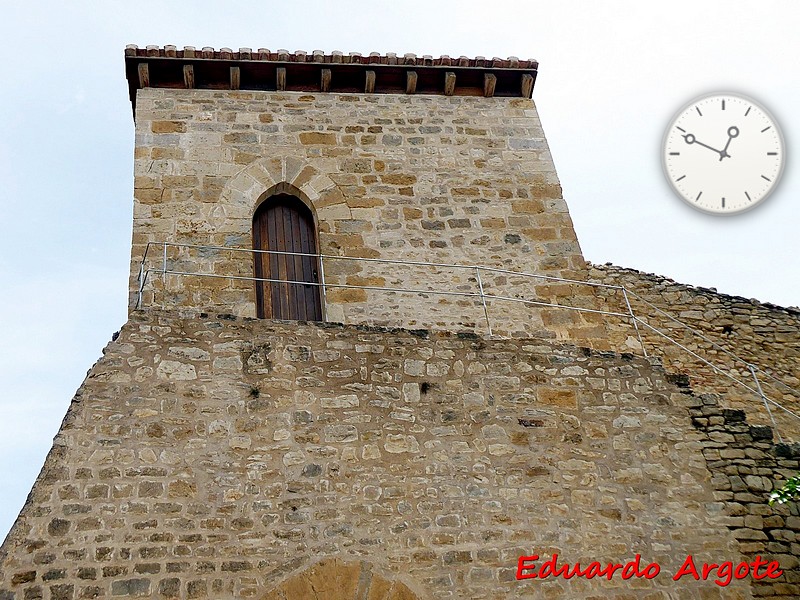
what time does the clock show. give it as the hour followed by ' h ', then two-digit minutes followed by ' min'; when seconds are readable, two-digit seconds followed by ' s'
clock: 12 h 49 min
